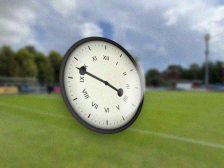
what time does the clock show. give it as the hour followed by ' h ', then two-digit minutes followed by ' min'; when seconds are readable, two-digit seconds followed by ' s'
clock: 3 h 48 min
